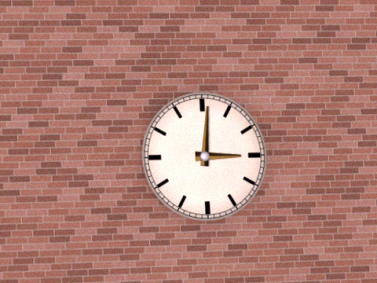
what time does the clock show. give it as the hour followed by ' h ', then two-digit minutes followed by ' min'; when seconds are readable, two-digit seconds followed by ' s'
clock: 3 h 01 min
